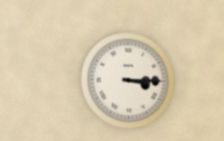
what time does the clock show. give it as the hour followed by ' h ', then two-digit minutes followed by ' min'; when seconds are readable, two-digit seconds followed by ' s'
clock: 3 h 15 min
